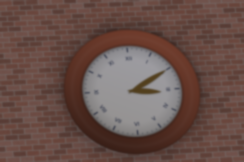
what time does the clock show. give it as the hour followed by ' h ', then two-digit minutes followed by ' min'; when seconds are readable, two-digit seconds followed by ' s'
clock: 3 h 10 min
